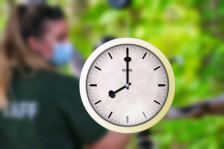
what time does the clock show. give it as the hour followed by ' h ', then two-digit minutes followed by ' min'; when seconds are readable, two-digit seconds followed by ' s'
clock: 8 h 00 min
